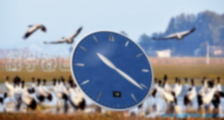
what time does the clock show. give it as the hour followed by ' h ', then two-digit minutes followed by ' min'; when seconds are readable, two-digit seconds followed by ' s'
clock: 10 h 21 min
